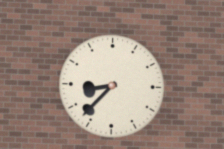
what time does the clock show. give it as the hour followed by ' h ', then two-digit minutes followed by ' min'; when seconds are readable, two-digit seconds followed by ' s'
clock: 8 h 37 min
